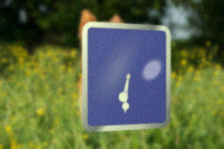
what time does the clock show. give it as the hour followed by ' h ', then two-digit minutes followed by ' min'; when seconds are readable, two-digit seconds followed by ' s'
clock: 6 h 31 min
